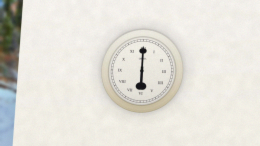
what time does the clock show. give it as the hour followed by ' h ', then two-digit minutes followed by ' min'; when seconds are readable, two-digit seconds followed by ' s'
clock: 6 h 00 min
